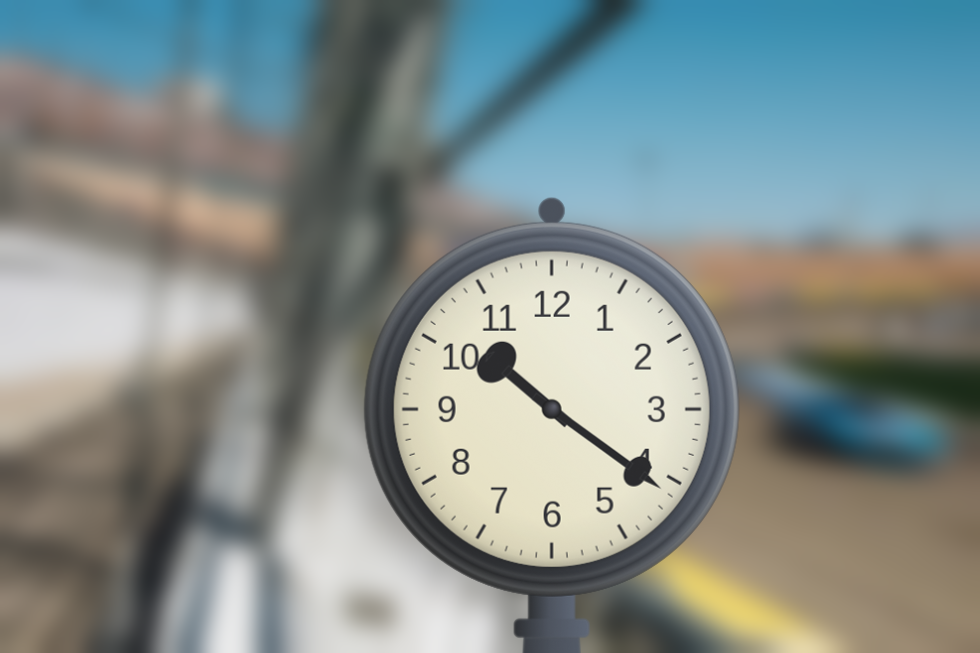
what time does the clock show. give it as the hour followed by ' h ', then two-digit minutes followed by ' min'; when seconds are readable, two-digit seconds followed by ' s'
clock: 10 h 21 min
